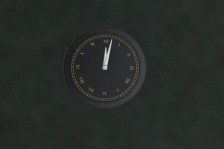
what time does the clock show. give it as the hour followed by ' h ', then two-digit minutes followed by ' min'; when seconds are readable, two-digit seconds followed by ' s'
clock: 12 h 02 min
